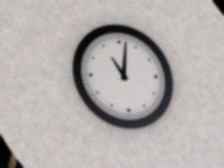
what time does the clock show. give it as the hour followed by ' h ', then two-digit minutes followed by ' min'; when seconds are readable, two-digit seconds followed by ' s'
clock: 11 h 02 min
